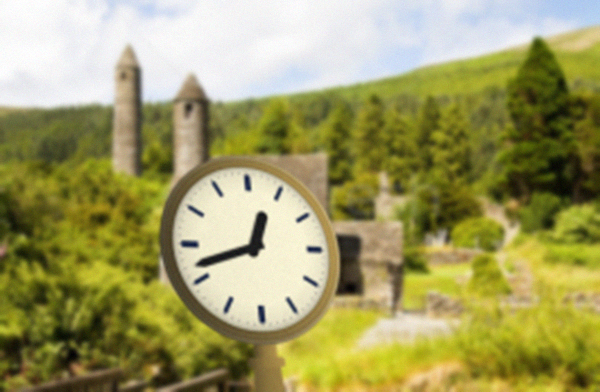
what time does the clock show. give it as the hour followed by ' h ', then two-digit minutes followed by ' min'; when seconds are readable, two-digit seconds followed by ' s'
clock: 12 h 42 min
